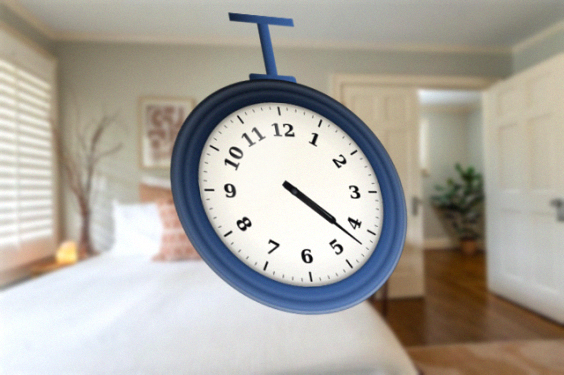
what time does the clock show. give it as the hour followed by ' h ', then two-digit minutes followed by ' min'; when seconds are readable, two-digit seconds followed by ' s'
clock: 4 h 22 min
